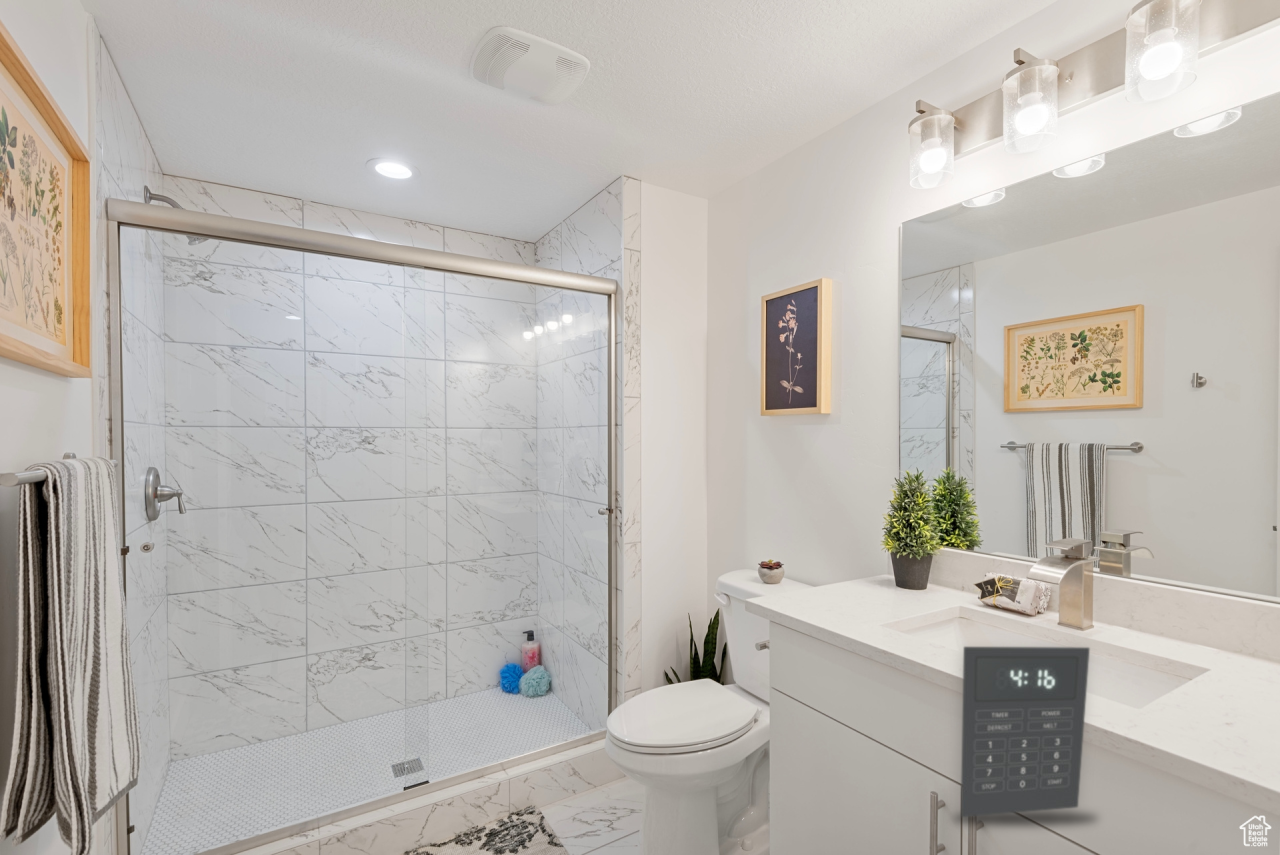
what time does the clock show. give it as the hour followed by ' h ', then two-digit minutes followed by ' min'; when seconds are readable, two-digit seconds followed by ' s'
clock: 4 h 16 min
